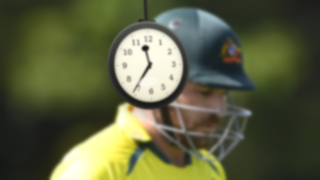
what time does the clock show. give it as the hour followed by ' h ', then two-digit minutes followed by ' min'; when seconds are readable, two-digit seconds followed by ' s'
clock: 11 h 36 min
